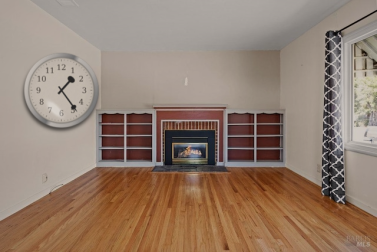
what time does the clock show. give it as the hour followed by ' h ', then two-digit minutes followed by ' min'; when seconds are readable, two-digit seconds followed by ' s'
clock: 1 h 24 min
